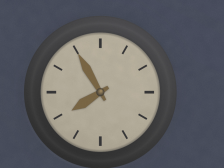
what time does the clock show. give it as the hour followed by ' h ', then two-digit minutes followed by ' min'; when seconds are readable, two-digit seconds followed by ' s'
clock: 7 h 55 min
